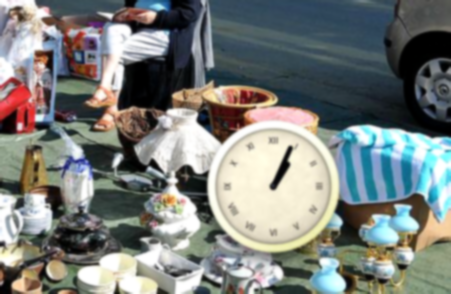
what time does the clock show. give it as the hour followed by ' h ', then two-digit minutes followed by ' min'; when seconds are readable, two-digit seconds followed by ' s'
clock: 1 h 04 min
